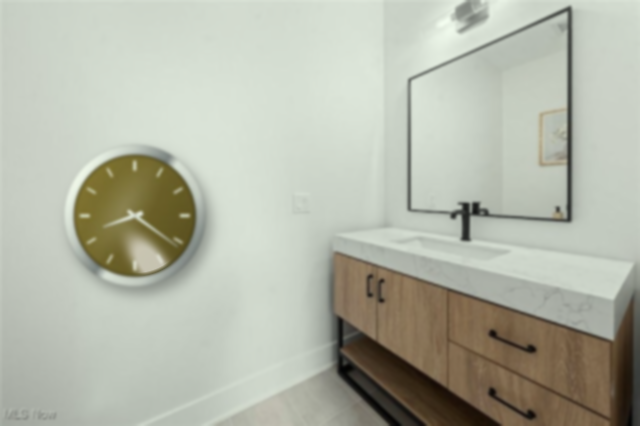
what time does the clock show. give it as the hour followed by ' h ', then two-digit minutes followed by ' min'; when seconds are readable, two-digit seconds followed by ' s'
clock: 8 h 21 min
